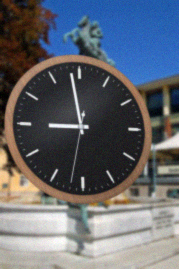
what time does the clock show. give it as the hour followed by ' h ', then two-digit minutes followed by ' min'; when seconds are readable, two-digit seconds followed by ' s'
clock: 8 h 58 min 32 s
